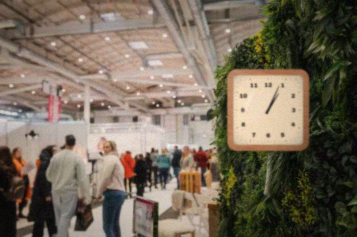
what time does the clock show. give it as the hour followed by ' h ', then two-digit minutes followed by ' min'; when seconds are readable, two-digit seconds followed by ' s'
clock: 1 h 04 min
